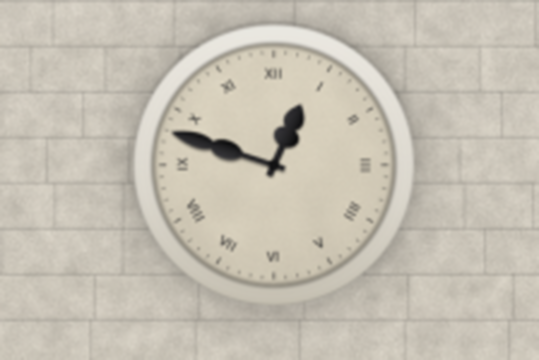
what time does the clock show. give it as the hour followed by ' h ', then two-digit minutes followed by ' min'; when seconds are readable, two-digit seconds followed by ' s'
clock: 12 h 48 min
